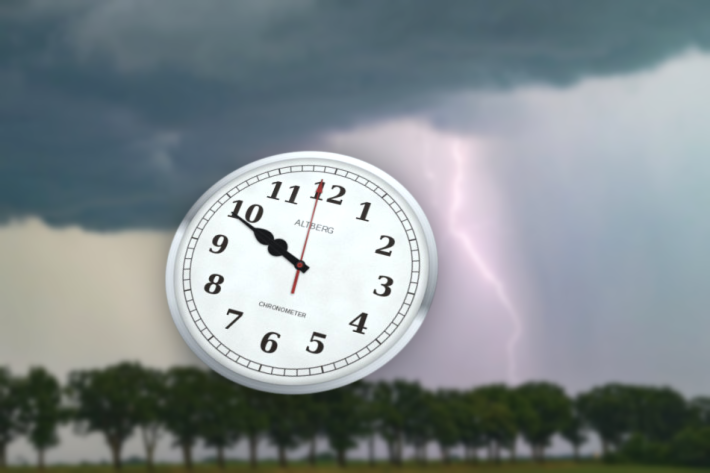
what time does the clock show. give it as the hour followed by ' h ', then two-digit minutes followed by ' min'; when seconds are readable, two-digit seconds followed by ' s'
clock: 9 h 48 min 59 s
